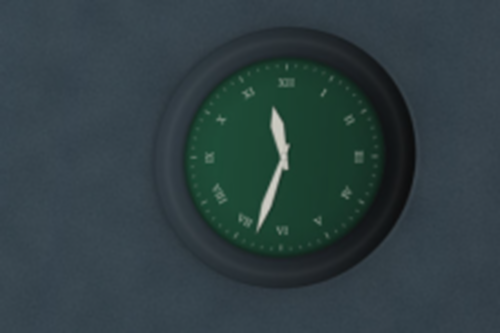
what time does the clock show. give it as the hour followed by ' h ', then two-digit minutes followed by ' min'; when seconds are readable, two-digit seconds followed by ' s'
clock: 11 h 33 min
